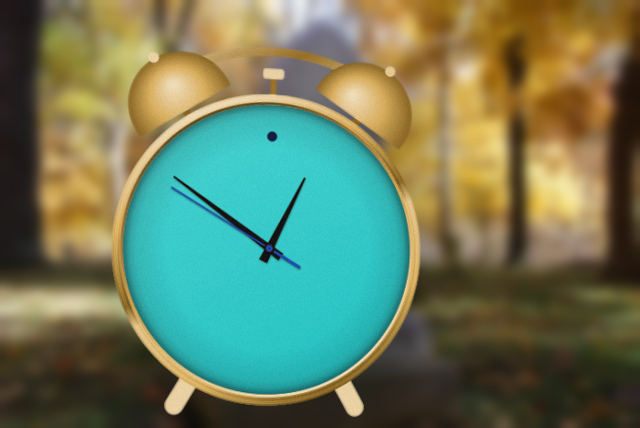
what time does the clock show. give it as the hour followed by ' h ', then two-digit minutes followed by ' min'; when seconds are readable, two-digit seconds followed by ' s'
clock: 12 h 50 min 50 s
